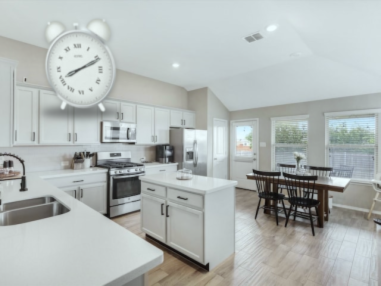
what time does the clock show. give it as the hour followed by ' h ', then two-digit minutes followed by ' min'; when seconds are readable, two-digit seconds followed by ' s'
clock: 8 h 11 min
